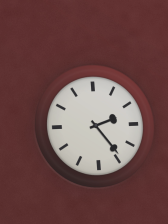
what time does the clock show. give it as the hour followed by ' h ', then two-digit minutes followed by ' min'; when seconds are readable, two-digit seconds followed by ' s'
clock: 2 h 24 min
